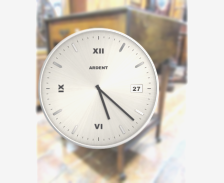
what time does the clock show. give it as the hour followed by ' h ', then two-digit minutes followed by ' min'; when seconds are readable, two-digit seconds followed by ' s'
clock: 5 h 22 min
